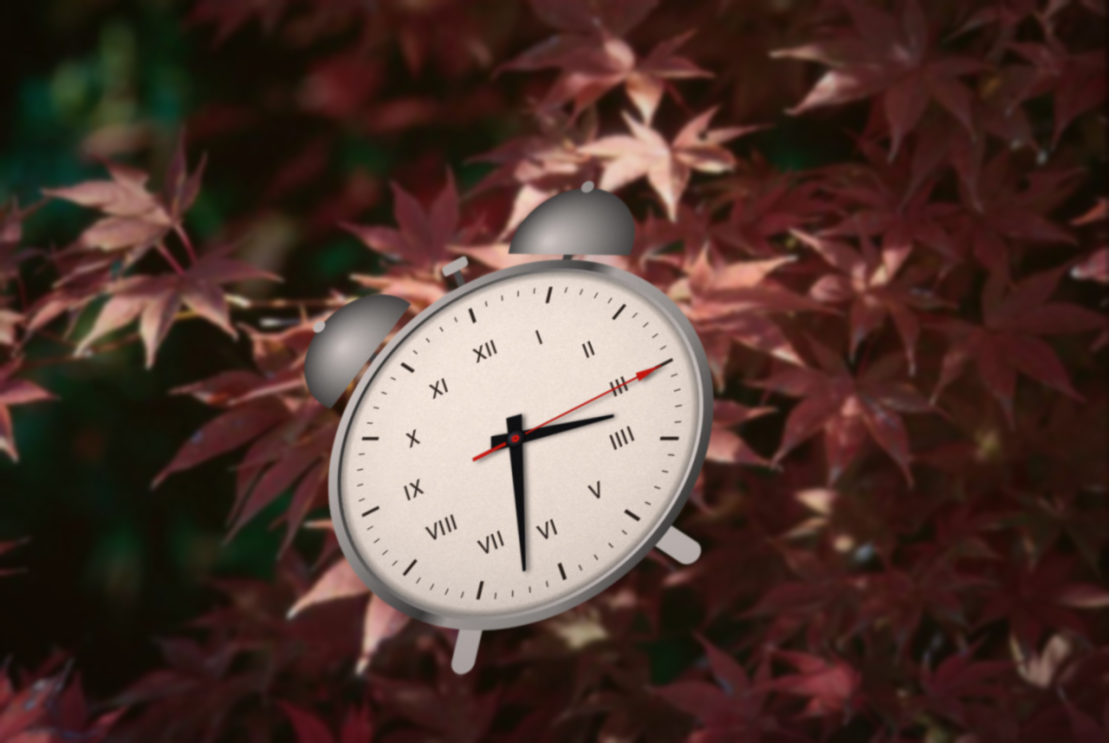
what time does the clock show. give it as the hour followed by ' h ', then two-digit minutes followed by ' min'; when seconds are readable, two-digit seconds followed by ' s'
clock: 3 h 32 min 15 s
